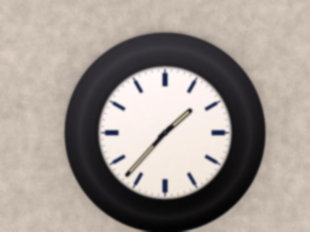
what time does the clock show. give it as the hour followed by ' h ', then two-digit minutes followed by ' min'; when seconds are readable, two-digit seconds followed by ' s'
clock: 1 h 37 min
